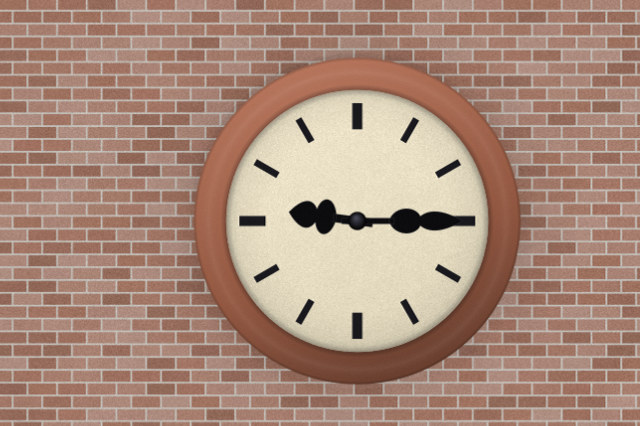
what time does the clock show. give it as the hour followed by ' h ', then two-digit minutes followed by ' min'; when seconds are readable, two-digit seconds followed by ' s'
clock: 9 h 15 min
